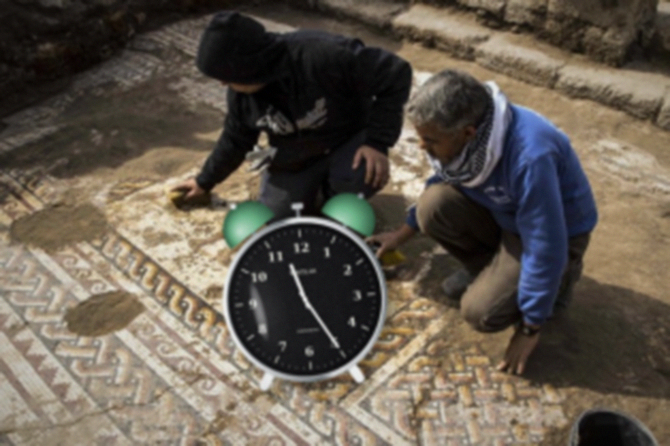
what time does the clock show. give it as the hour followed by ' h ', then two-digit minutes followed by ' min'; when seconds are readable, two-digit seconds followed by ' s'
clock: 11 h 25 min
